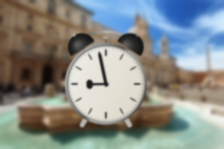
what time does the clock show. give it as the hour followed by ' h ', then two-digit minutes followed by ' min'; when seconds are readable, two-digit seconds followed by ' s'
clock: 8 h 58 min
